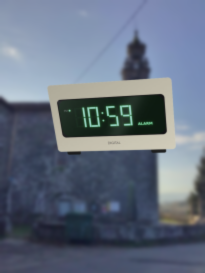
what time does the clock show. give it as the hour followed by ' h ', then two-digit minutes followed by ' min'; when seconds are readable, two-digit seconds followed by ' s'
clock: 10 h 59 min
